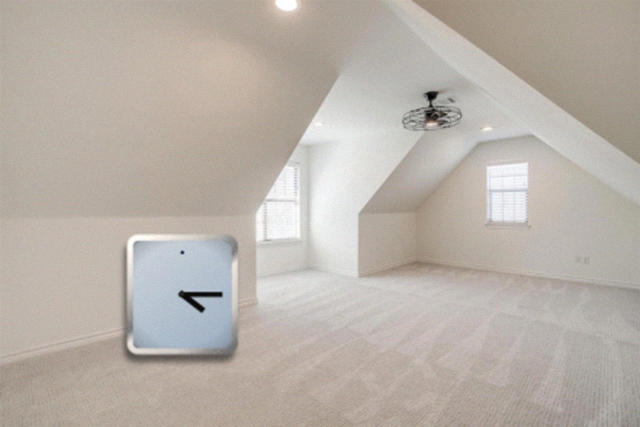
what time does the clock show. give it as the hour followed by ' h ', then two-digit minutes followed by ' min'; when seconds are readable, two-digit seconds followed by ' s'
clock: 4 h 15 min
